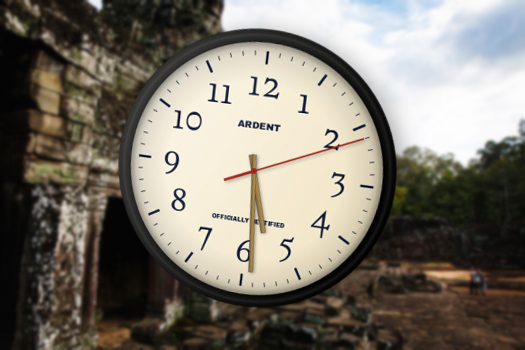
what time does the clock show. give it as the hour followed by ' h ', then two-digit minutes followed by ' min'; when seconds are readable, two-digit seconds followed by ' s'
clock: 5 h 29 min 11 s
